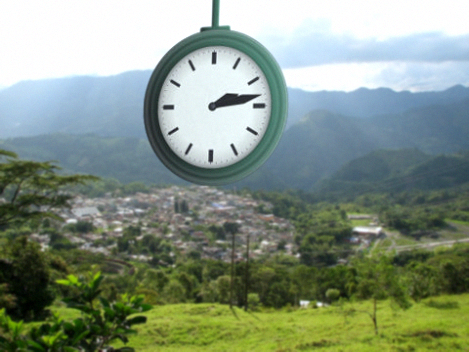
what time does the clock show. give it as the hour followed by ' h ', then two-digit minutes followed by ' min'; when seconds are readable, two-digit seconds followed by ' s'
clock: 2 h 13 min
